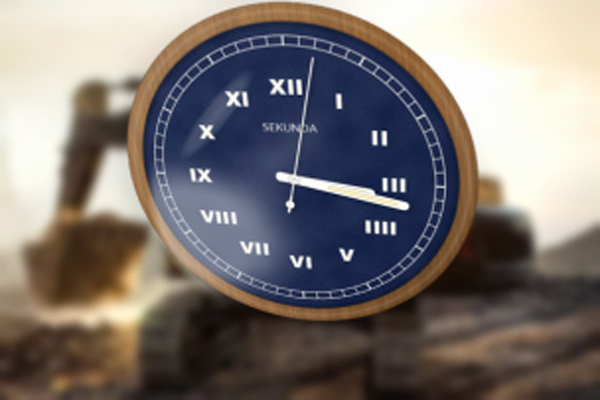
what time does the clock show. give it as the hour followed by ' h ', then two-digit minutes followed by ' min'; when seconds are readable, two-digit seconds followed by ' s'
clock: 3 h 17 min 02 s
